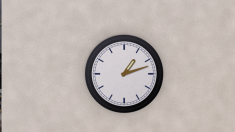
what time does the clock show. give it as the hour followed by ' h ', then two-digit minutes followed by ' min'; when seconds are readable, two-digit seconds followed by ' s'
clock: 1 h 12 min
